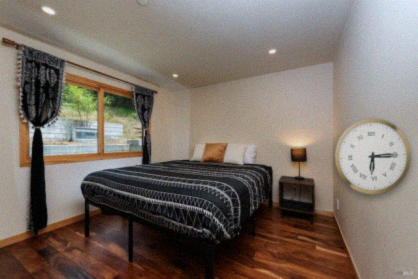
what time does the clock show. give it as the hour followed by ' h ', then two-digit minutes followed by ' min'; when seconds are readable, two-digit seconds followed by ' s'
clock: 6 h 15 min
